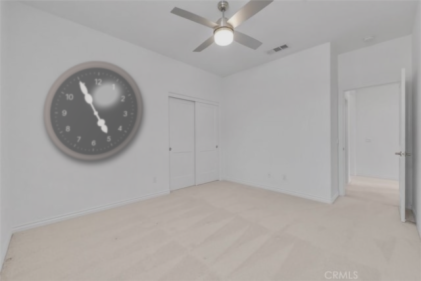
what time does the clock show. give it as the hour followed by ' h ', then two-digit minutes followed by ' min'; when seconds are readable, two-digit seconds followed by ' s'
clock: 4 h 55 min
